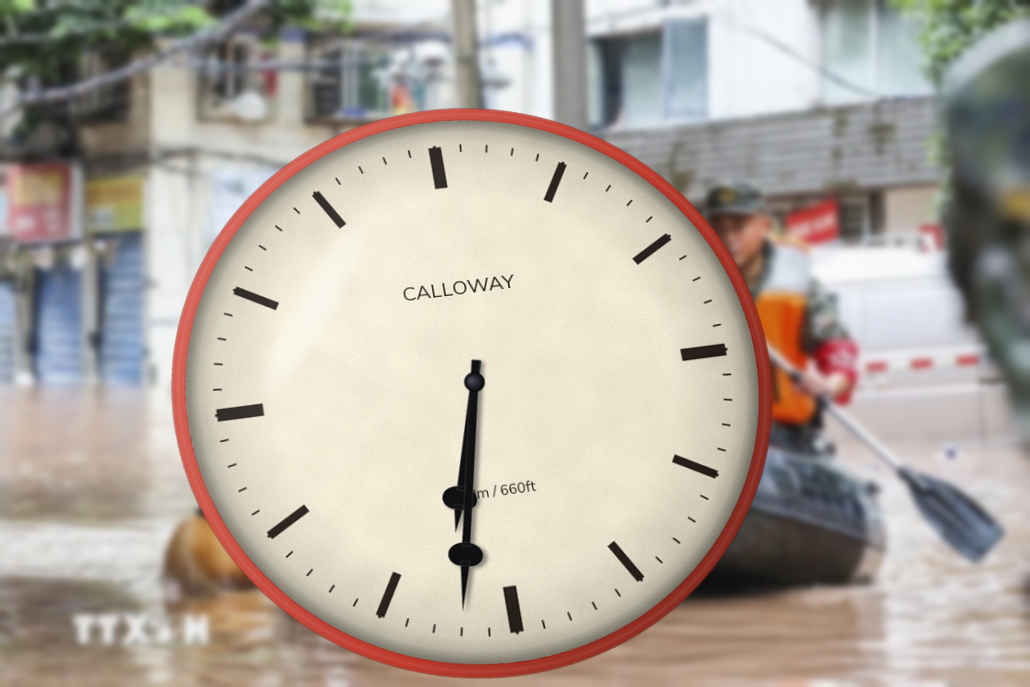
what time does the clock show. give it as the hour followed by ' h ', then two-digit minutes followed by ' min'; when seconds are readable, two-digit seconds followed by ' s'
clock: 6 h 32 min
